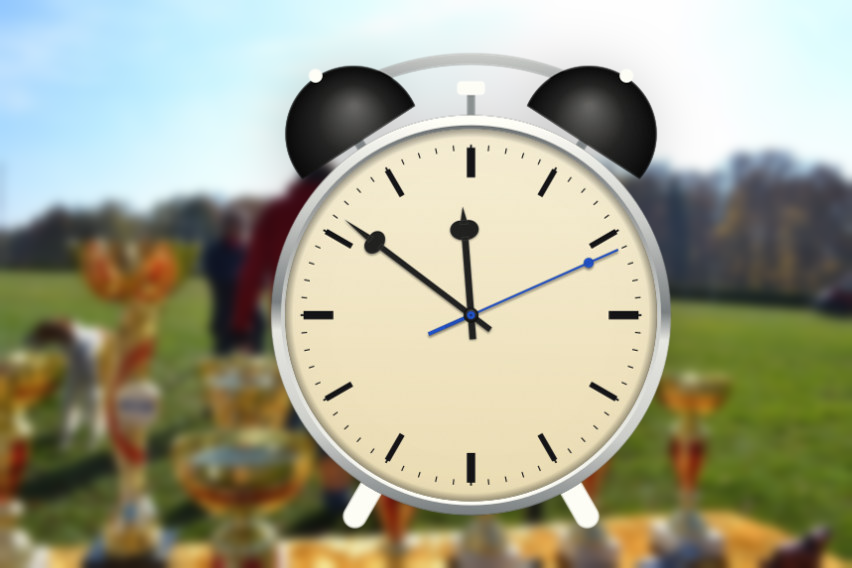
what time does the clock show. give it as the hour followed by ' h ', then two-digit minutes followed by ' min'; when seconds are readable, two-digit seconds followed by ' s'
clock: 11 h 51 min 11 s
